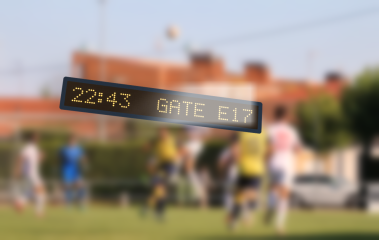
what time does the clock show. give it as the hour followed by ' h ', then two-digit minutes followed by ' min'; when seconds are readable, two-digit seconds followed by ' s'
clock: 22 h 43 min
